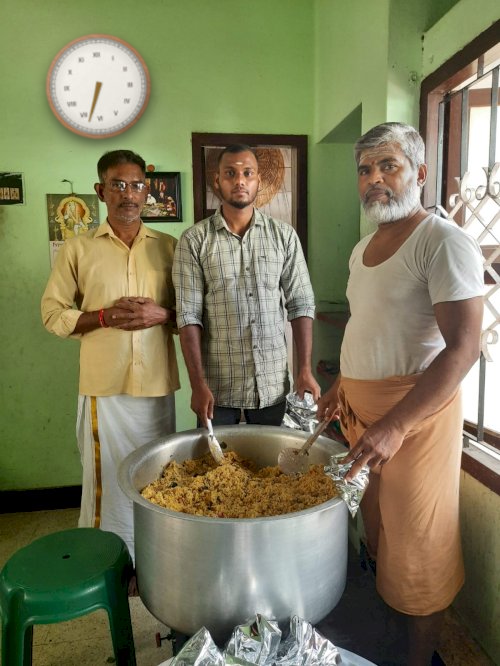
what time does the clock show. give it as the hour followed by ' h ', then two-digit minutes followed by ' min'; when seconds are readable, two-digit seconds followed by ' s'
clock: 6 h 33 min
